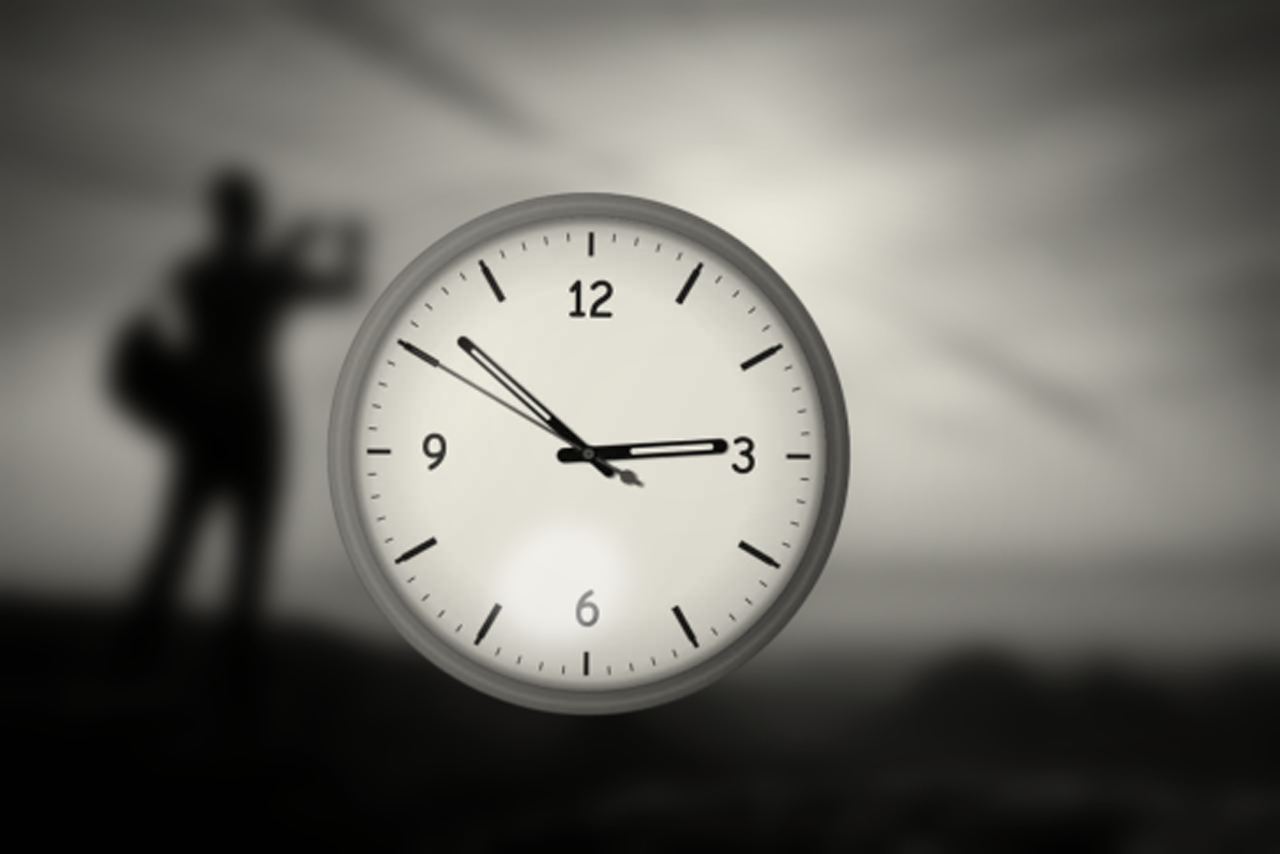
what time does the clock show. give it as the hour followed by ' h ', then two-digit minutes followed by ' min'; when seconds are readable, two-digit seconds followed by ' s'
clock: 2 h 51 min 50 s
